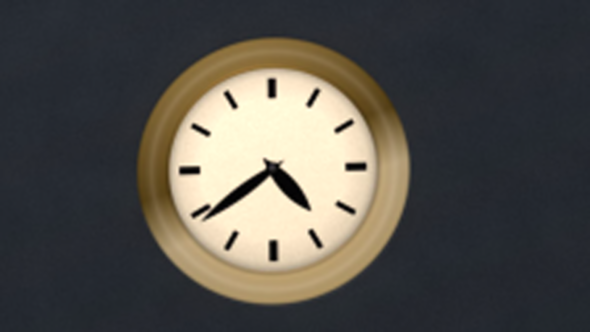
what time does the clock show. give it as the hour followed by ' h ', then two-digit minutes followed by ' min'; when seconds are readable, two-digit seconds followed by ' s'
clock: 4 h 39 min
